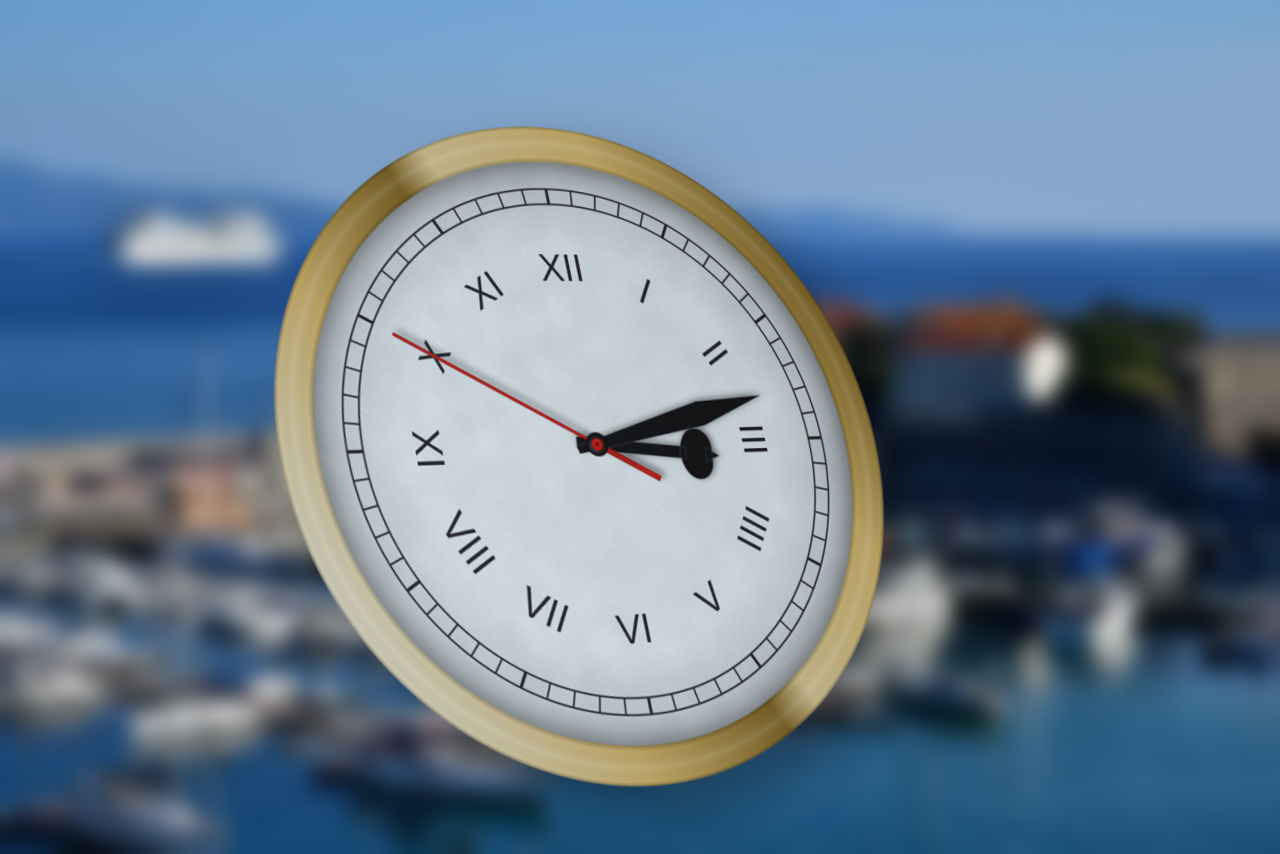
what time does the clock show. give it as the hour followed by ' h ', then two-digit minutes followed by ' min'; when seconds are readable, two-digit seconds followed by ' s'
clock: 3 h 12 min 50 s
